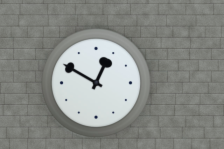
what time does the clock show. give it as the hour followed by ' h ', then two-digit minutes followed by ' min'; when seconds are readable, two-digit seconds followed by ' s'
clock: 12 h 50 min
